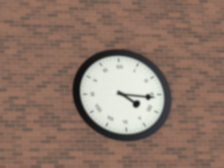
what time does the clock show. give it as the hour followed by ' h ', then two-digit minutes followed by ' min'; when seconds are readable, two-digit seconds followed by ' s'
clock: 4 h 16 min
